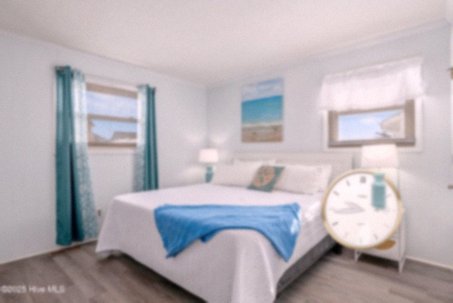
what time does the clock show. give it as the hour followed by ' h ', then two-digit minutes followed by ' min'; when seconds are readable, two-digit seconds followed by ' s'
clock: 9 h 44 min
